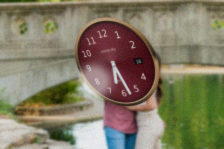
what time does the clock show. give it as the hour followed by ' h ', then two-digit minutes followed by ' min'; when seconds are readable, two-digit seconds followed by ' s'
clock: 6 h 28 min
